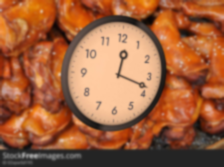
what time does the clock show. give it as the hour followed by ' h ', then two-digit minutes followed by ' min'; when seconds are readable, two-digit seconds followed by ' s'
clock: 12 h 18 min
